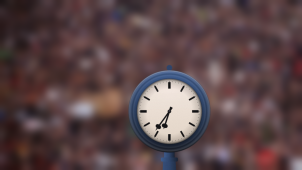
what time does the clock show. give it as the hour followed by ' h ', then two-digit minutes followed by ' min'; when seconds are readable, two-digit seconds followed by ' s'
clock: 6 h 36 min
